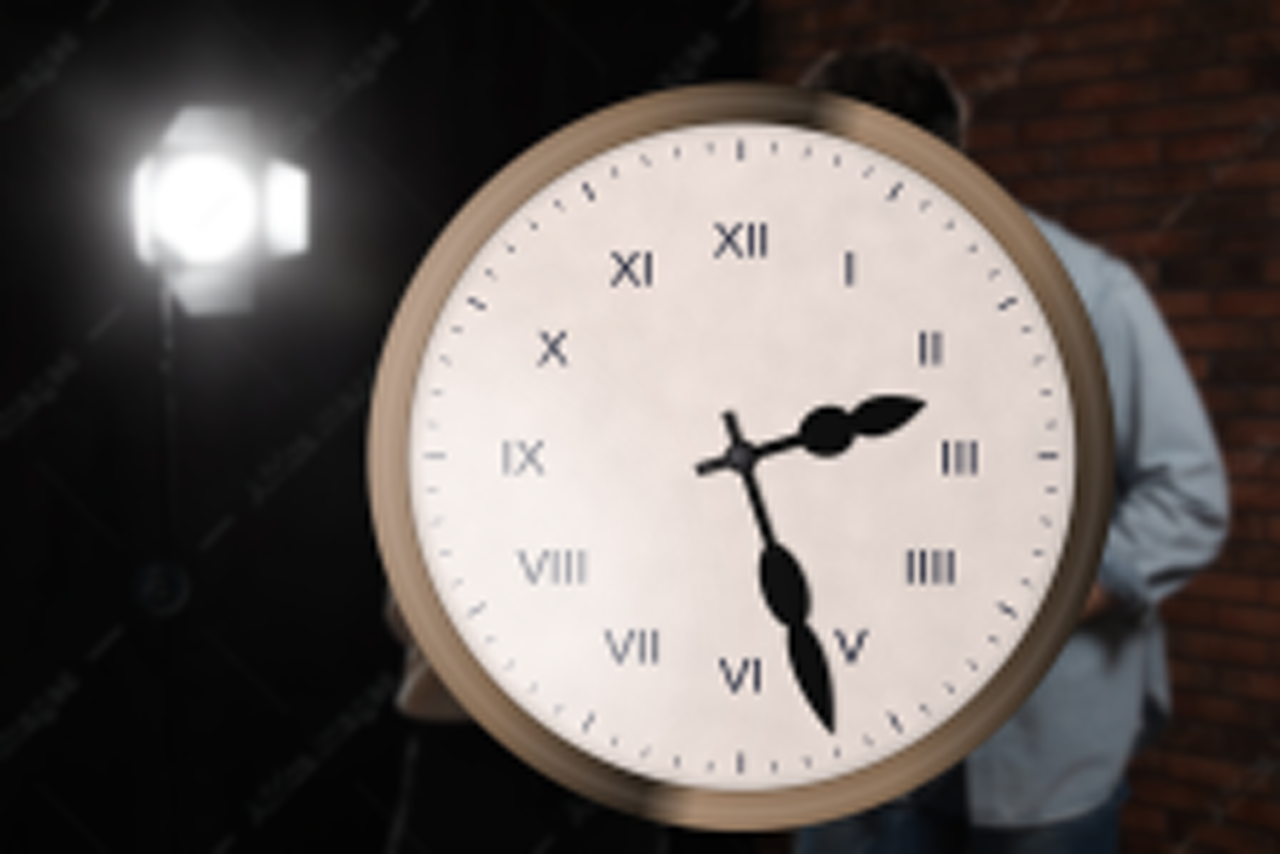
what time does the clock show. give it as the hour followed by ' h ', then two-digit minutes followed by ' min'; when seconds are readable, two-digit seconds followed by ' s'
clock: 2 h 27 min
